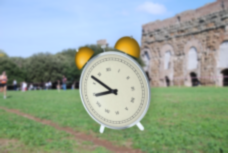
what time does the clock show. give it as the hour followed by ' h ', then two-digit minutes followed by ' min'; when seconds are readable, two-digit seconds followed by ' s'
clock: 8 h 52 min
